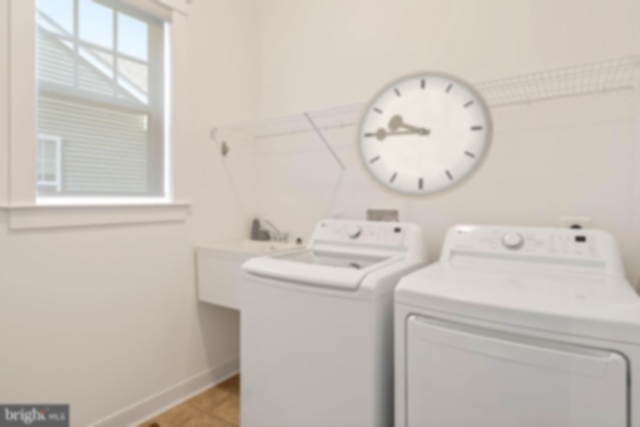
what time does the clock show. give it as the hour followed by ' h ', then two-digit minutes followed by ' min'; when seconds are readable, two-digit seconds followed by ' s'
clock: 9 h 45 min
